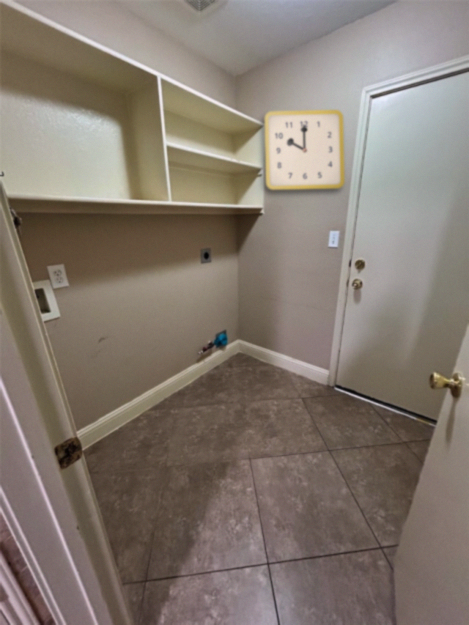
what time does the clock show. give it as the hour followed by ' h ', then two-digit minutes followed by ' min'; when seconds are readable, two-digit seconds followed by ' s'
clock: 10 h 00 min
